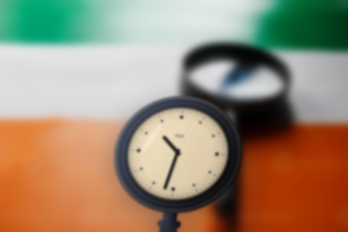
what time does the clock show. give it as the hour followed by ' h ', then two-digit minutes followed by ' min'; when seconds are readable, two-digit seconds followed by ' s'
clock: 10 h 32 min
